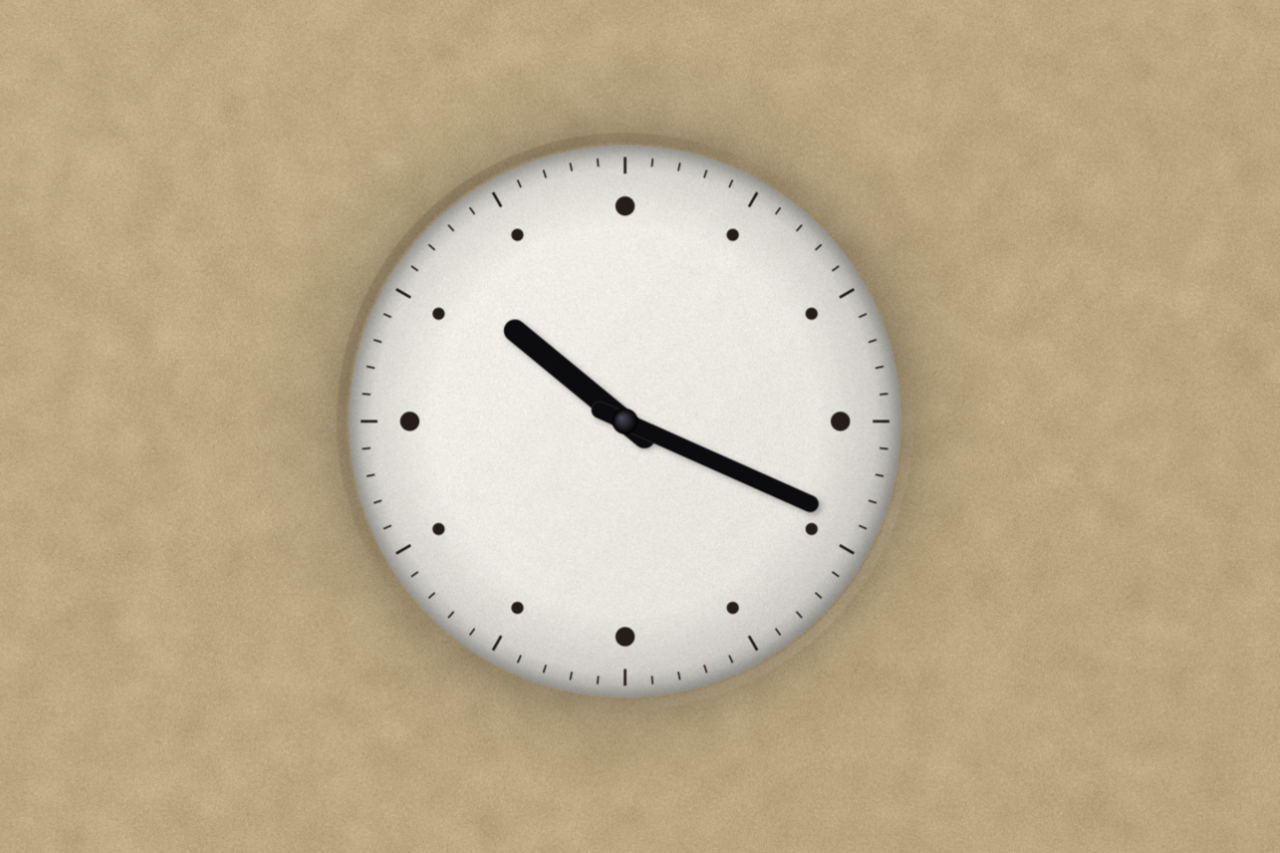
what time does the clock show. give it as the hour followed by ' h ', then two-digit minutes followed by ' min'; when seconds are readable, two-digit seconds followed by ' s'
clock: 10 h 19 min
